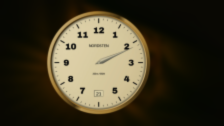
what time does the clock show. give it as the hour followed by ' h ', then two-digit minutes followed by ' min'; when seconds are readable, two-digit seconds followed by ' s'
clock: 2 h 11 min
